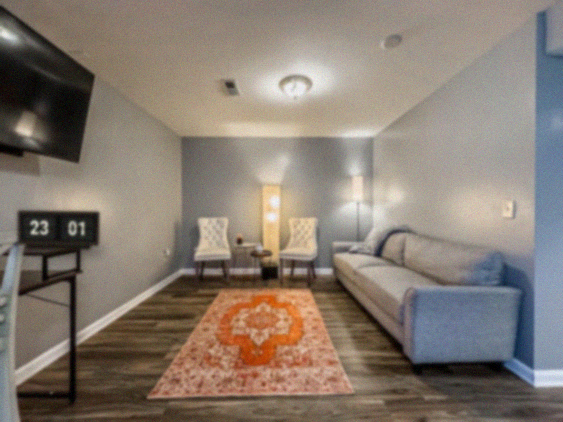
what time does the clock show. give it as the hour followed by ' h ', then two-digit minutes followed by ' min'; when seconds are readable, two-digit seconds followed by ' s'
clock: 23 h 01 min
